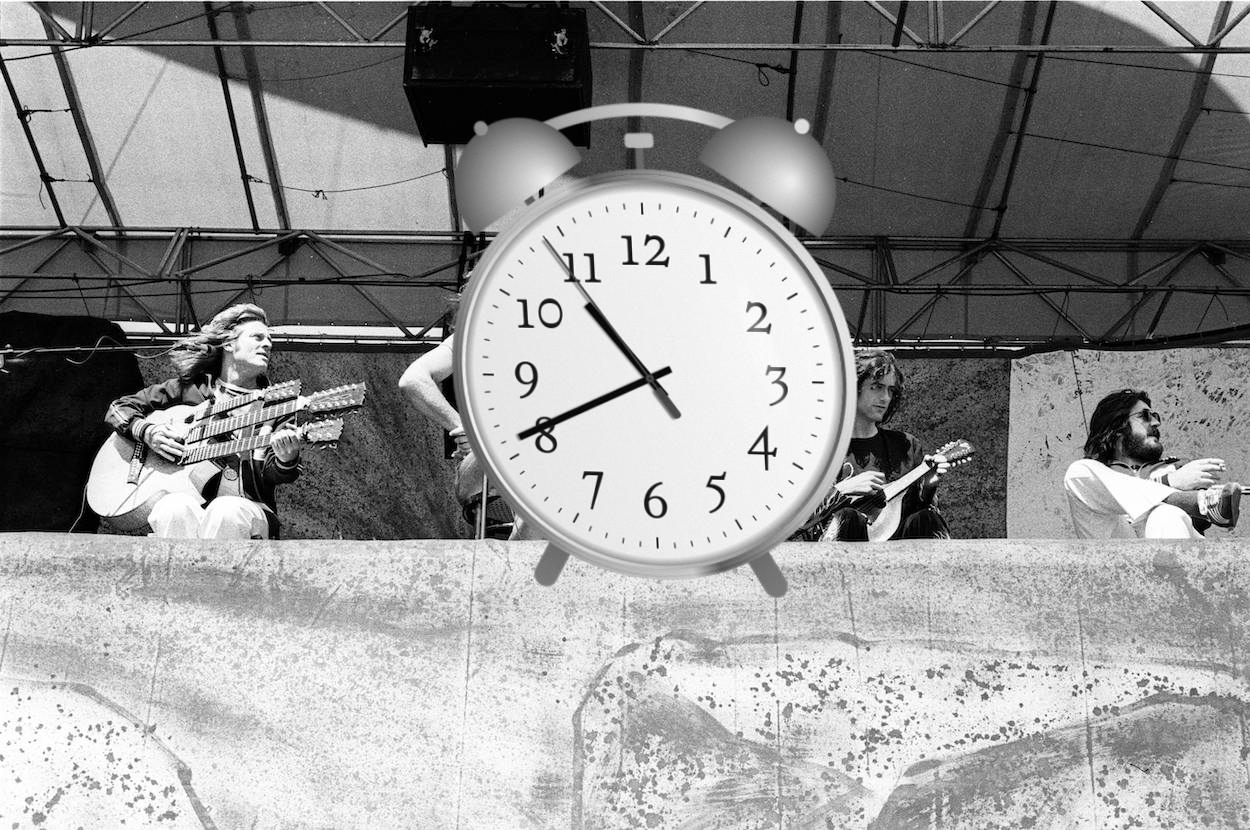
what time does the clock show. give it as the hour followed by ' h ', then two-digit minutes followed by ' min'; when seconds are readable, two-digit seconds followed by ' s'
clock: 10 h 40 min 54 s
